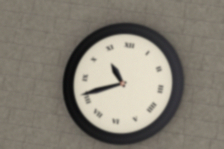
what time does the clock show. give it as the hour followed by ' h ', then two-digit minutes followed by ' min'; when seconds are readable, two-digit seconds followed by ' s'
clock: 10 h 41 min
